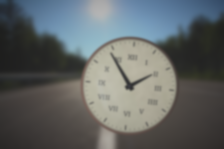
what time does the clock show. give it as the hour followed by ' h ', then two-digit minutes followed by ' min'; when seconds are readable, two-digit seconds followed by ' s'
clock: 1 h 54 min
